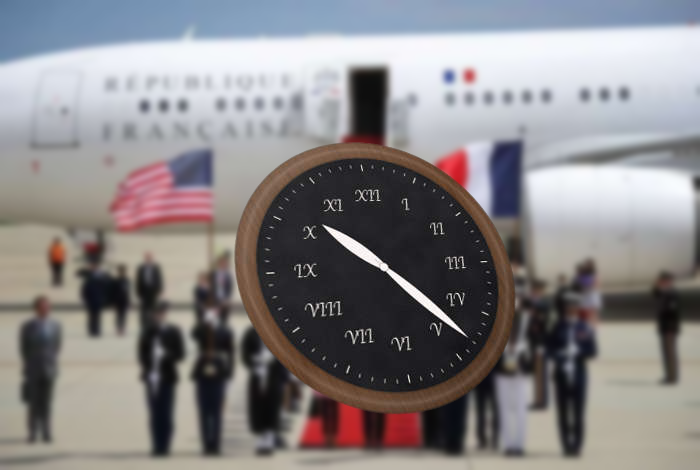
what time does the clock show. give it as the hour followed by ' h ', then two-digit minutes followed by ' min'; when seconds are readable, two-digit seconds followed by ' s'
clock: 10 h 23 min
